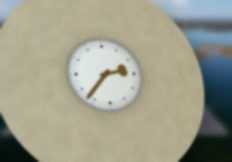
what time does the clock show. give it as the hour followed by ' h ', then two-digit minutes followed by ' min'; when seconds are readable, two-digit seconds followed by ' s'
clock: 2 h 37 min
